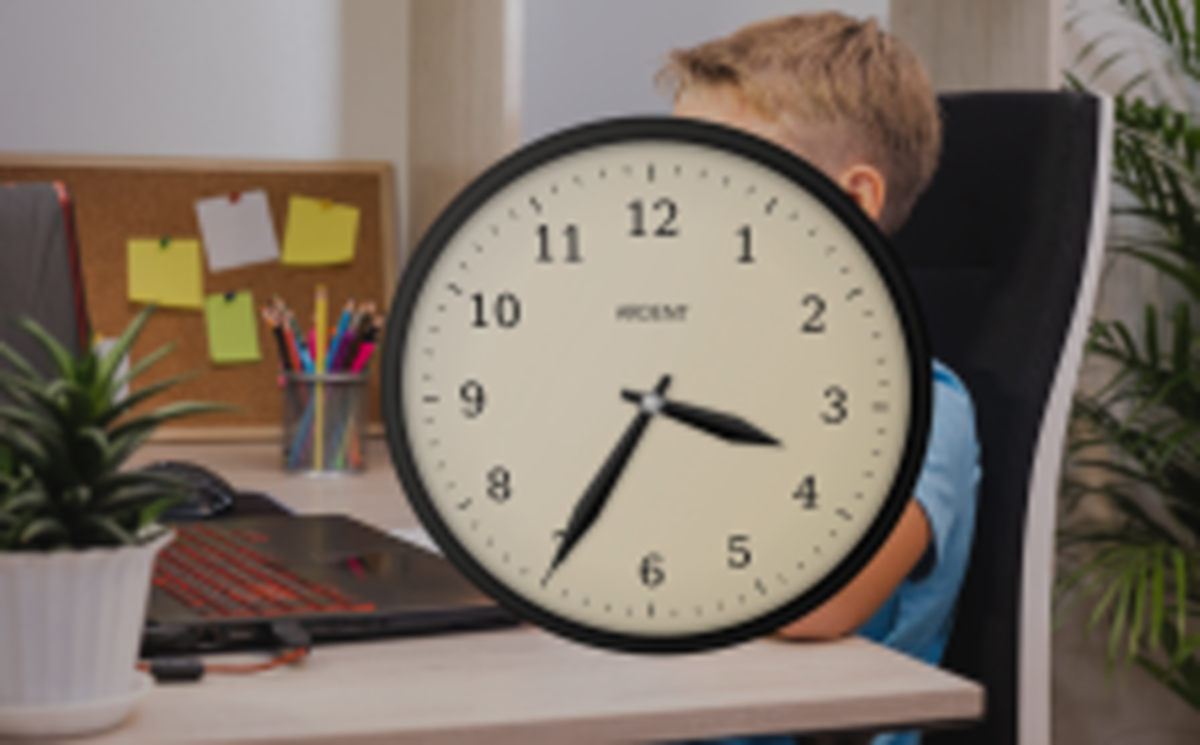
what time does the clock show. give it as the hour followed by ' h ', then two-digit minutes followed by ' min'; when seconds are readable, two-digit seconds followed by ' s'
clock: 3 h 35 min
